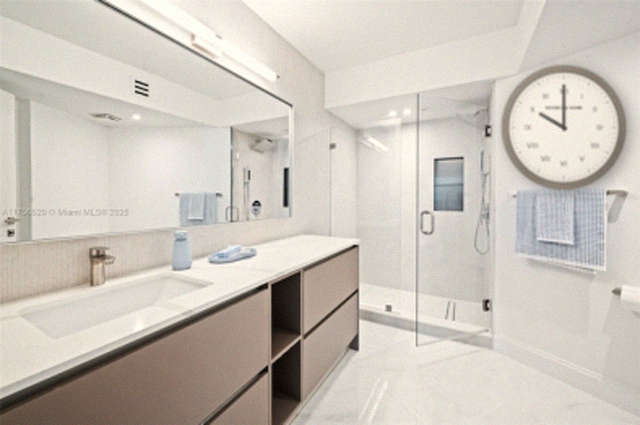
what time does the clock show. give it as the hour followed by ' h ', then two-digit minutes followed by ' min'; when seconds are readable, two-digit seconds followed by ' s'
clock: 10 h 00 min
